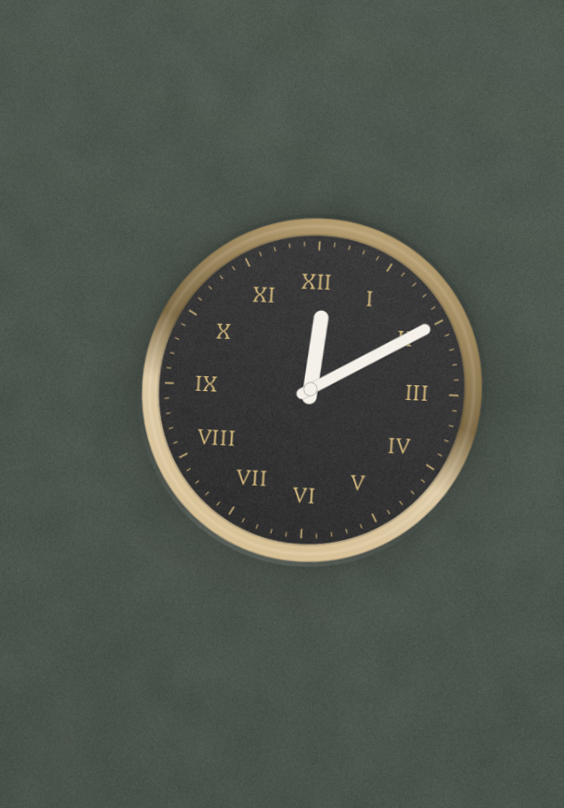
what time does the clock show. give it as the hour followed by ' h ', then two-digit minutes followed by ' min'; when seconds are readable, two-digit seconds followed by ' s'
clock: 12 h 10 min
